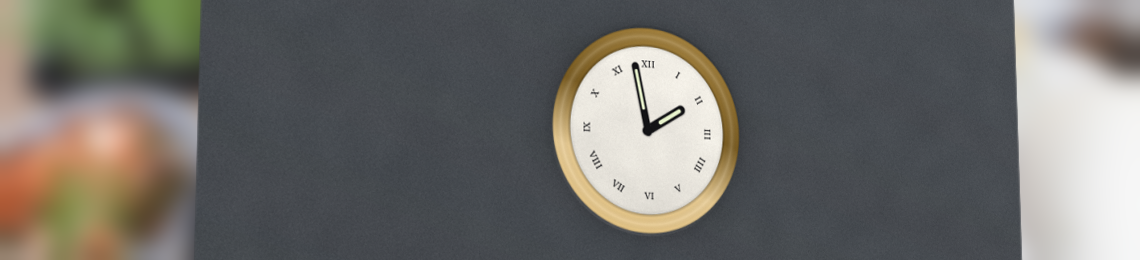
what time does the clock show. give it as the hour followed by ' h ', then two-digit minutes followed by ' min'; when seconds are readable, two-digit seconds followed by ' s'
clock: 1 h 58 min
